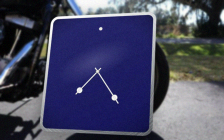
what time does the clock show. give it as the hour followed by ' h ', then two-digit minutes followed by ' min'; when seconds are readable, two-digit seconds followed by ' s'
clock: 7 h 24 min
